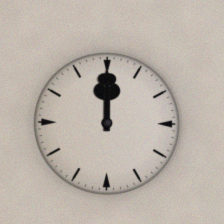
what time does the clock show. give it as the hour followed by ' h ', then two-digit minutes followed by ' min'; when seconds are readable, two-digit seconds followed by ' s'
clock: 12 h 00 min
